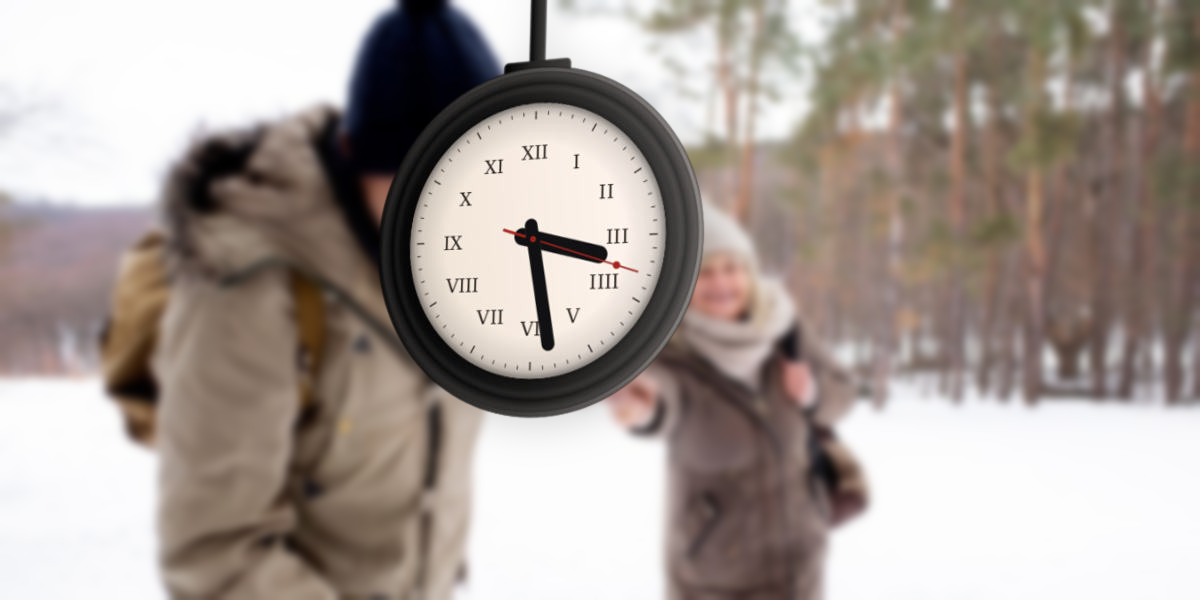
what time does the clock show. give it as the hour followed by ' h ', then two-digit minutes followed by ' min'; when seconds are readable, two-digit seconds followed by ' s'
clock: 3 h 28 min 18 s
